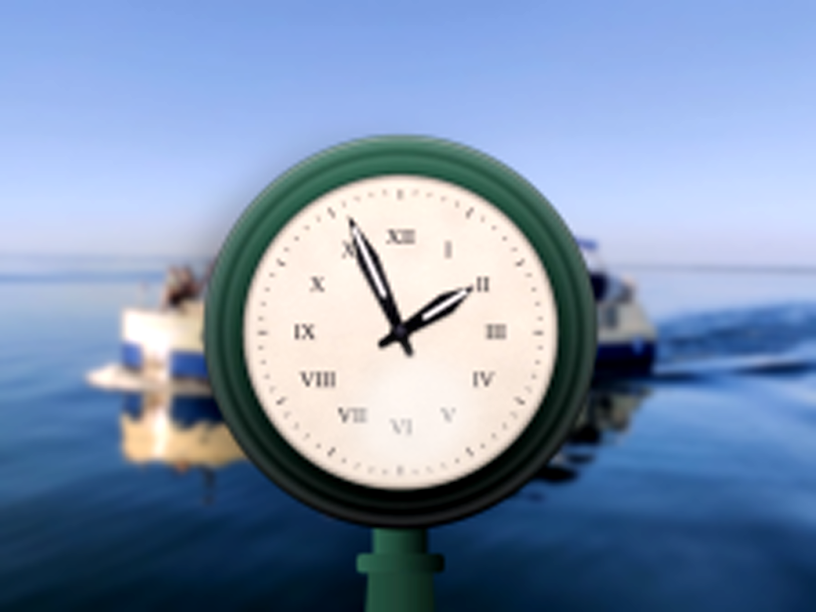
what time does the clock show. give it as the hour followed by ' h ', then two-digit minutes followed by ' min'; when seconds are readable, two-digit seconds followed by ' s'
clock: 1 h 56 min
